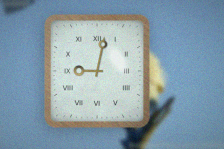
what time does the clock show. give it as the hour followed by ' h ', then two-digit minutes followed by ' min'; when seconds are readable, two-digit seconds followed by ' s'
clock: 9 h 02 min
